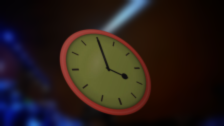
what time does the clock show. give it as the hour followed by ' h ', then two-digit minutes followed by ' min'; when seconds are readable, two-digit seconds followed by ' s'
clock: 4 h 00 min
